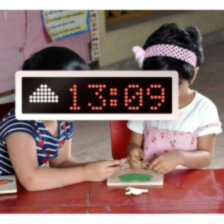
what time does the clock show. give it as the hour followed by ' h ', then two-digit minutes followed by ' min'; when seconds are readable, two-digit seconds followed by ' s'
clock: 13 h 09 min
